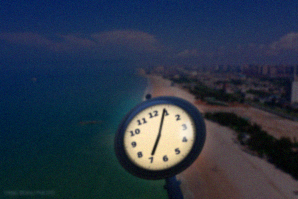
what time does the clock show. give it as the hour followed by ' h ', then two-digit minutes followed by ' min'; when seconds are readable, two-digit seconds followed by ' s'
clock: 7 h 04 min
